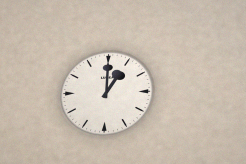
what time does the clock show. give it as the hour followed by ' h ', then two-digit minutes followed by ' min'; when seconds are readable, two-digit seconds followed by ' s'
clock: 1 h 00 min
